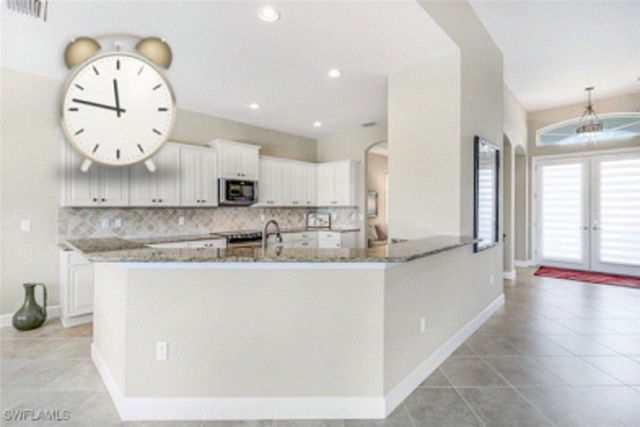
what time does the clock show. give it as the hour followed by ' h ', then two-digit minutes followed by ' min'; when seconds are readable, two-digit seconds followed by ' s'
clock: 11 h 47 min
